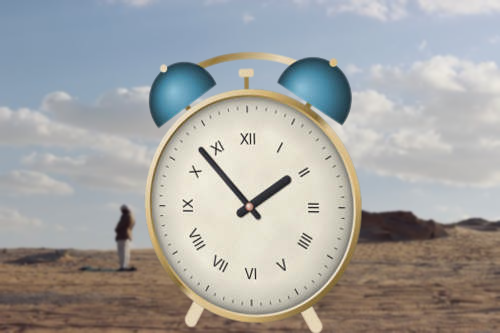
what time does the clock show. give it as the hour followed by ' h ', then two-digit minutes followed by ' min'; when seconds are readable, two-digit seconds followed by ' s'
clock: 1 h 53 min
